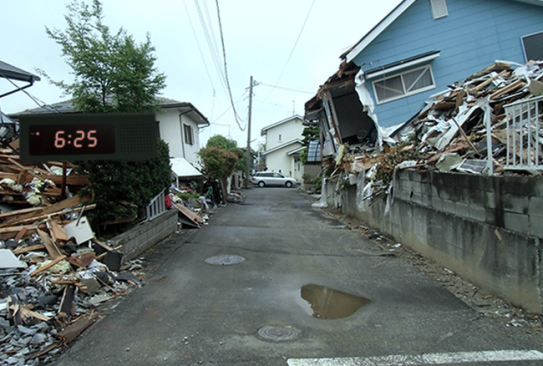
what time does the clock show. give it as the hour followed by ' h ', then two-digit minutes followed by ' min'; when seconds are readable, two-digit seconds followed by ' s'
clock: 6 h 25 min
